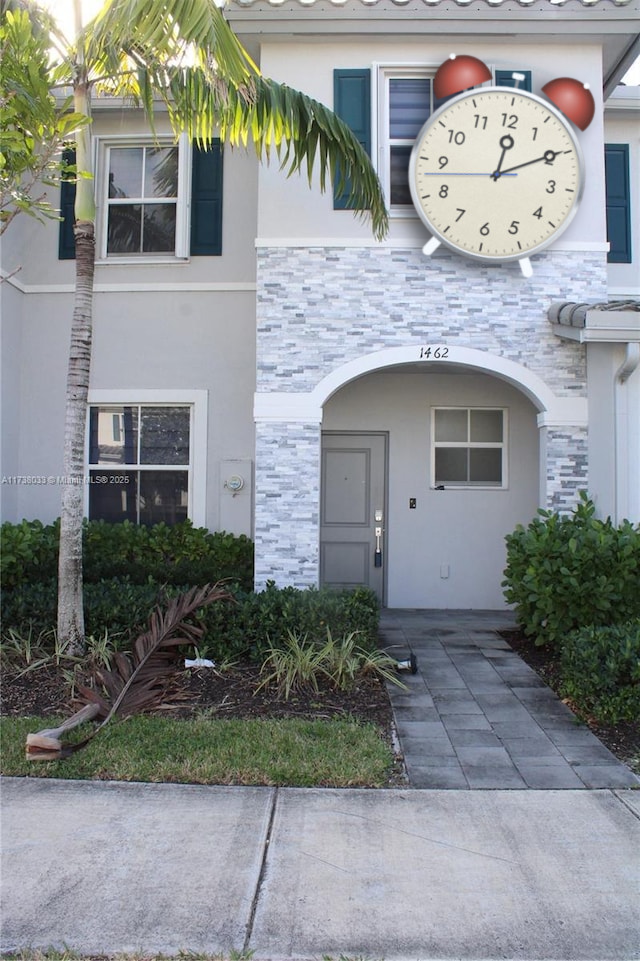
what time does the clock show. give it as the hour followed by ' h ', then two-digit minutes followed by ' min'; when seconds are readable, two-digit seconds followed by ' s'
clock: 12 h 09 min 43 s
